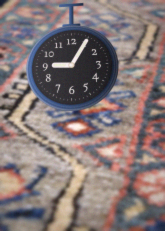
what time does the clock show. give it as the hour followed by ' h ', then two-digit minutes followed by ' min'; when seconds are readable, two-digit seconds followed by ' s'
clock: 9 h 05 min
